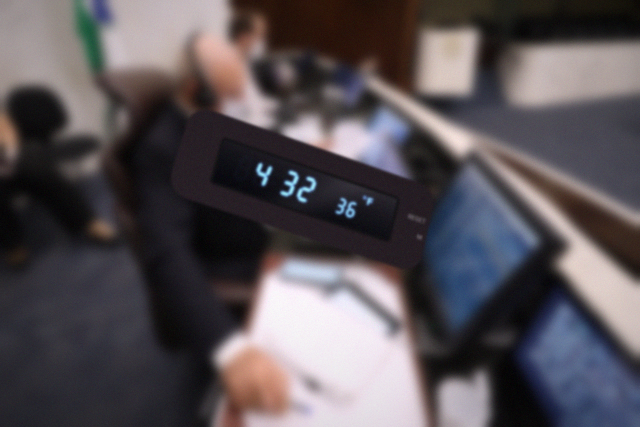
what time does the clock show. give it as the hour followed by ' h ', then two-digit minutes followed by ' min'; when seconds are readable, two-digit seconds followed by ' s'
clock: 4 h 32 min
